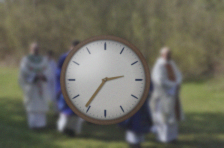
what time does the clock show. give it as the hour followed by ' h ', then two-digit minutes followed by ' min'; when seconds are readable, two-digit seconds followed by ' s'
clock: 2 h 36 min
